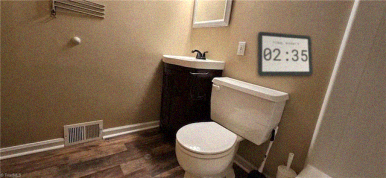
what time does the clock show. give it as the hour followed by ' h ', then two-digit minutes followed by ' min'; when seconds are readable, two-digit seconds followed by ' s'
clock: 2 h 35 min
